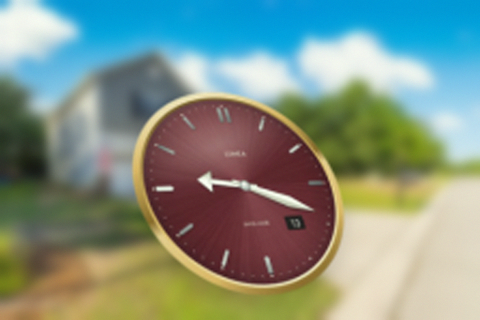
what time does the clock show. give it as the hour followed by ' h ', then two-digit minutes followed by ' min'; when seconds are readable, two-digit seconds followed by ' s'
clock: 9 h 19 min
